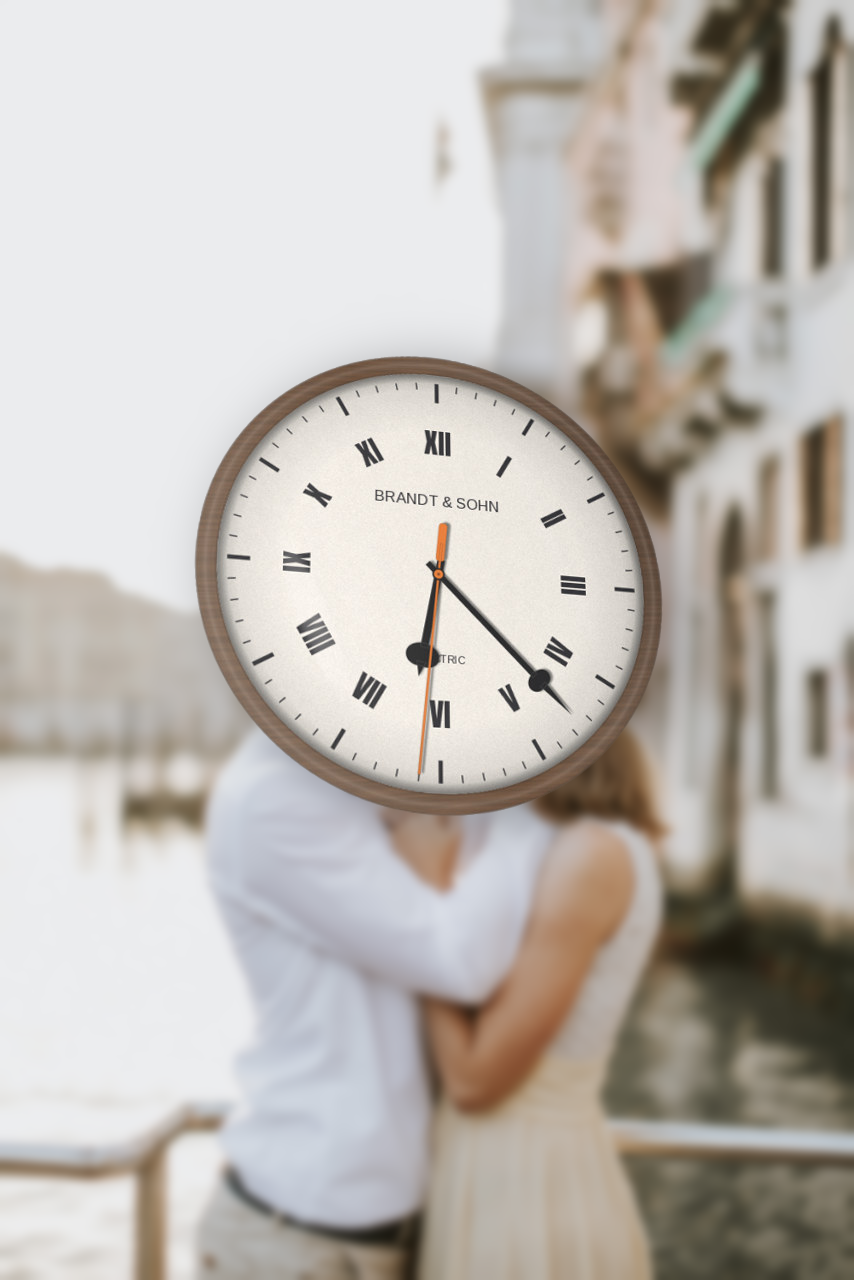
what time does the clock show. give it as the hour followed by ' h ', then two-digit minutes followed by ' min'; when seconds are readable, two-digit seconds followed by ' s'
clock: 6 h 22 min 31 s
